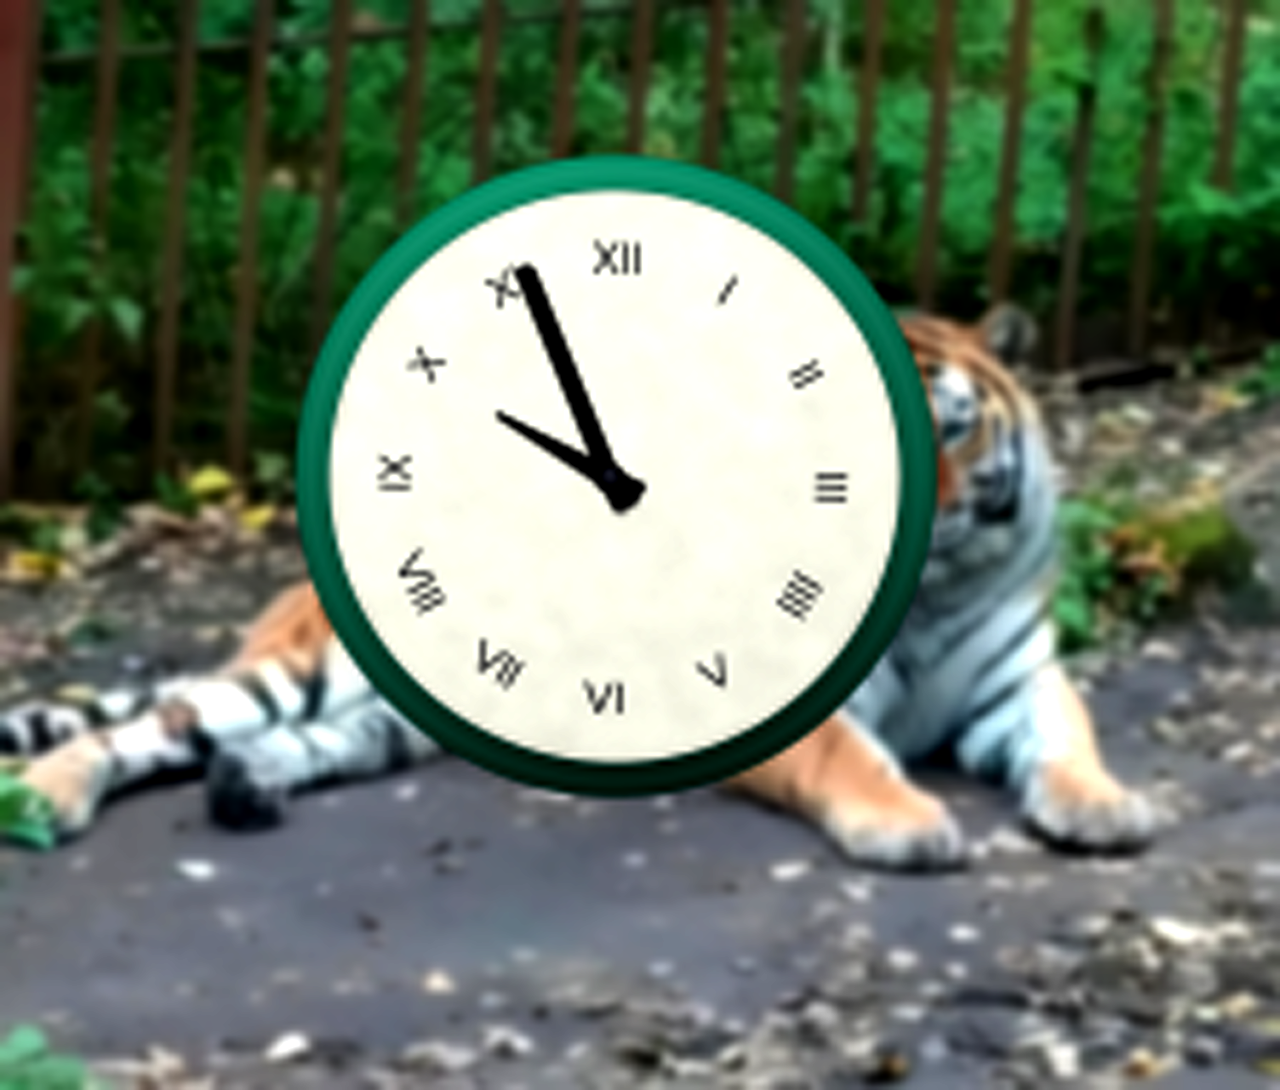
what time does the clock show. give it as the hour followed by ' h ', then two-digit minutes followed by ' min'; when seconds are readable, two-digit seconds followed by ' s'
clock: 9 h 56 min
